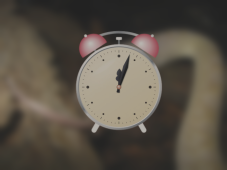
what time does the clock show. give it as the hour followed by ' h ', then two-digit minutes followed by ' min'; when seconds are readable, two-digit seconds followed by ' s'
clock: 12 h 03 min
